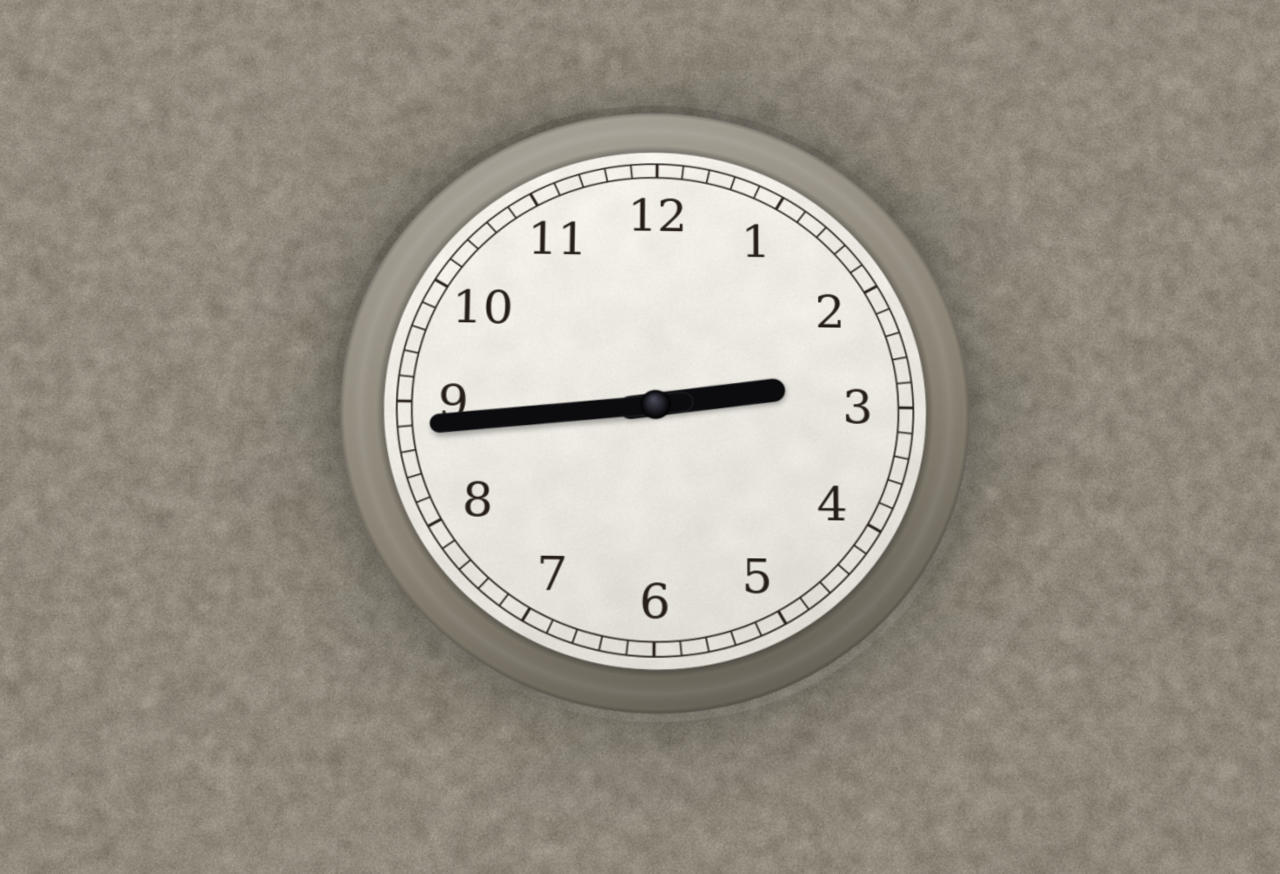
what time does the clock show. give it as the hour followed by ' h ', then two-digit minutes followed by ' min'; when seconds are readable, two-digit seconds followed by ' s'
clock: 2 h 44 min
